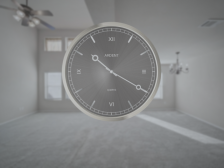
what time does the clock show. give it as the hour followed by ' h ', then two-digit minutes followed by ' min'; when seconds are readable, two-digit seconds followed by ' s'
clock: 10 h 20 min
